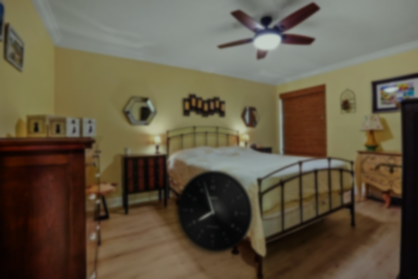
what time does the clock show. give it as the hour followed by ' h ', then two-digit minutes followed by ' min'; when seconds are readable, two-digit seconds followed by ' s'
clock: 7 h 57 min
